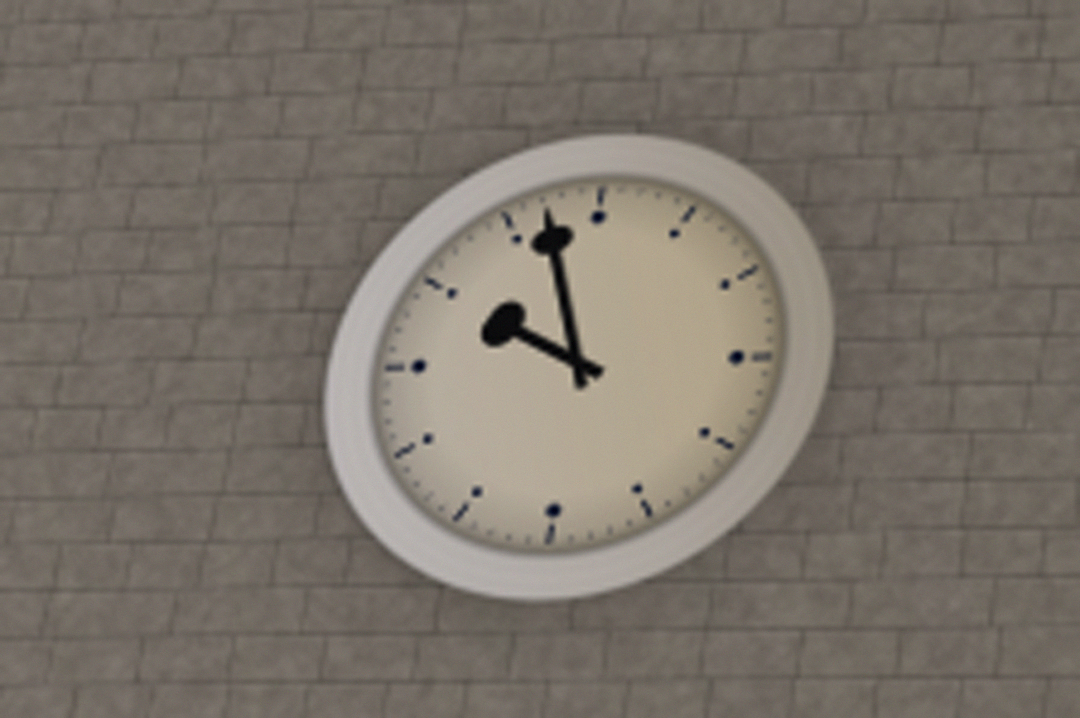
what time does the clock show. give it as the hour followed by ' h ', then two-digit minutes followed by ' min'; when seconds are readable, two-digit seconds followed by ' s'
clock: 9 h 57 min
